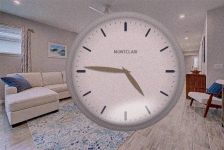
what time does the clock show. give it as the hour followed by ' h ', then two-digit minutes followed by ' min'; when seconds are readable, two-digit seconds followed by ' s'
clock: 4 h 46 min
